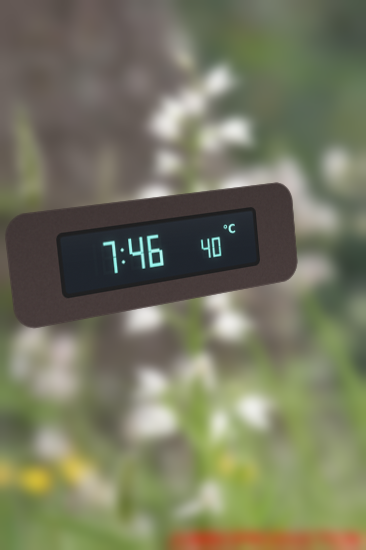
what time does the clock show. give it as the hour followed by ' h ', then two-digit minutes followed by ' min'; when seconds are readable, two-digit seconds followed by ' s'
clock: 7 h 46 min
